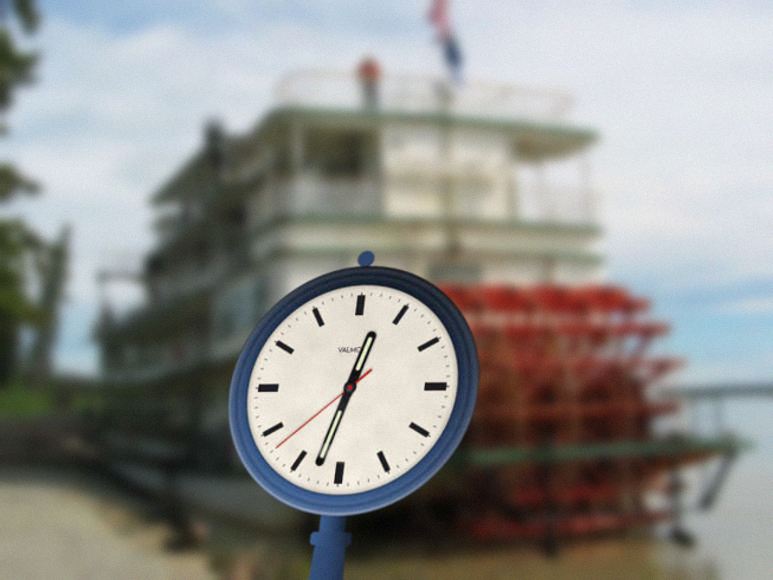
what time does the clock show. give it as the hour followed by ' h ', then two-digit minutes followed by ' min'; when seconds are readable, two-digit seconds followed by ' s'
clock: 12 h 32 min 38 s
